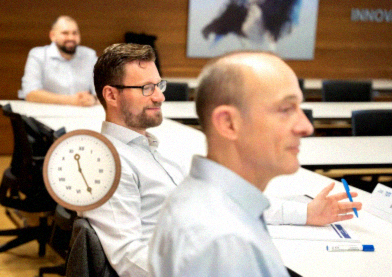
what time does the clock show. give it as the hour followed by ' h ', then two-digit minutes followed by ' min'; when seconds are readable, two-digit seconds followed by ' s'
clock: 11 h 25 min
